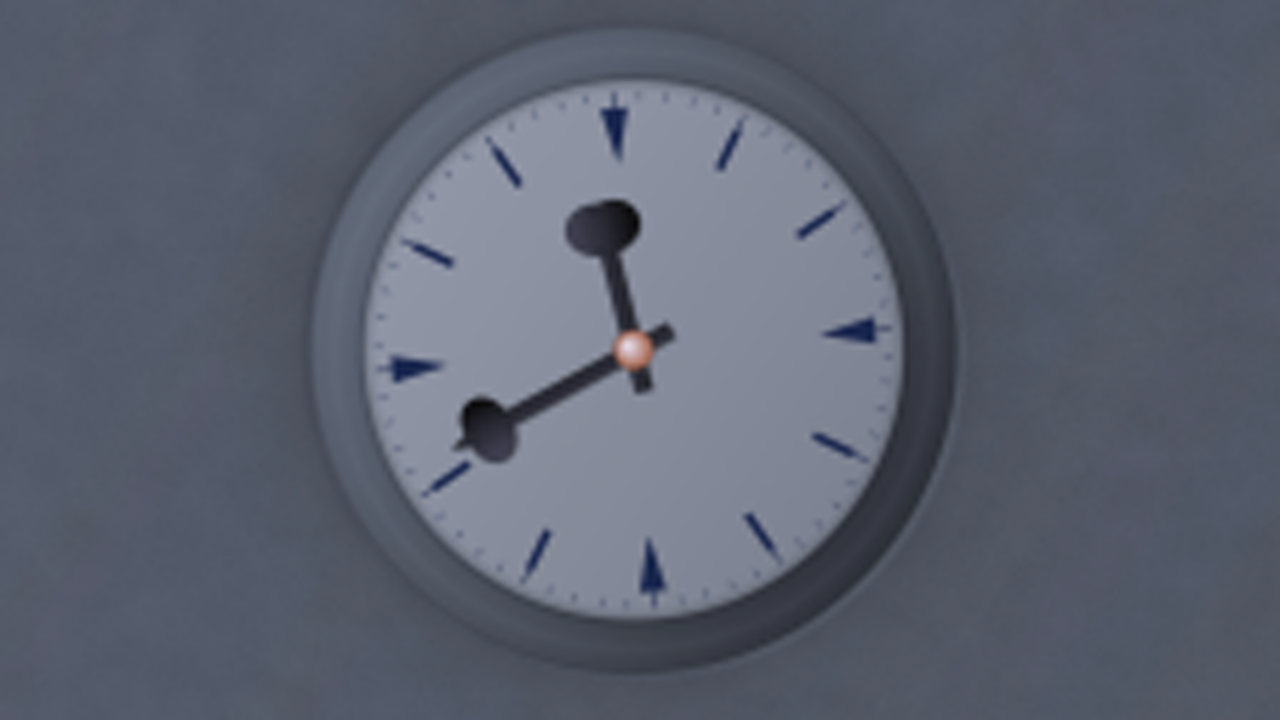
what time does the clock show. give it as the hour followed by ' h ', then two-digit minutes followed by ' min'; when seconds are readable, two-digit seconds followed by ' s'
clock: 11 h 41 min
